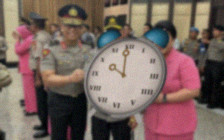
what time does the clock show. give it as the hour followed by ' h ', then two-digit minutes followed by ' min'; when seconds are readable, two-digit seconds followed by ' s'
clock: 9 h 59 min
